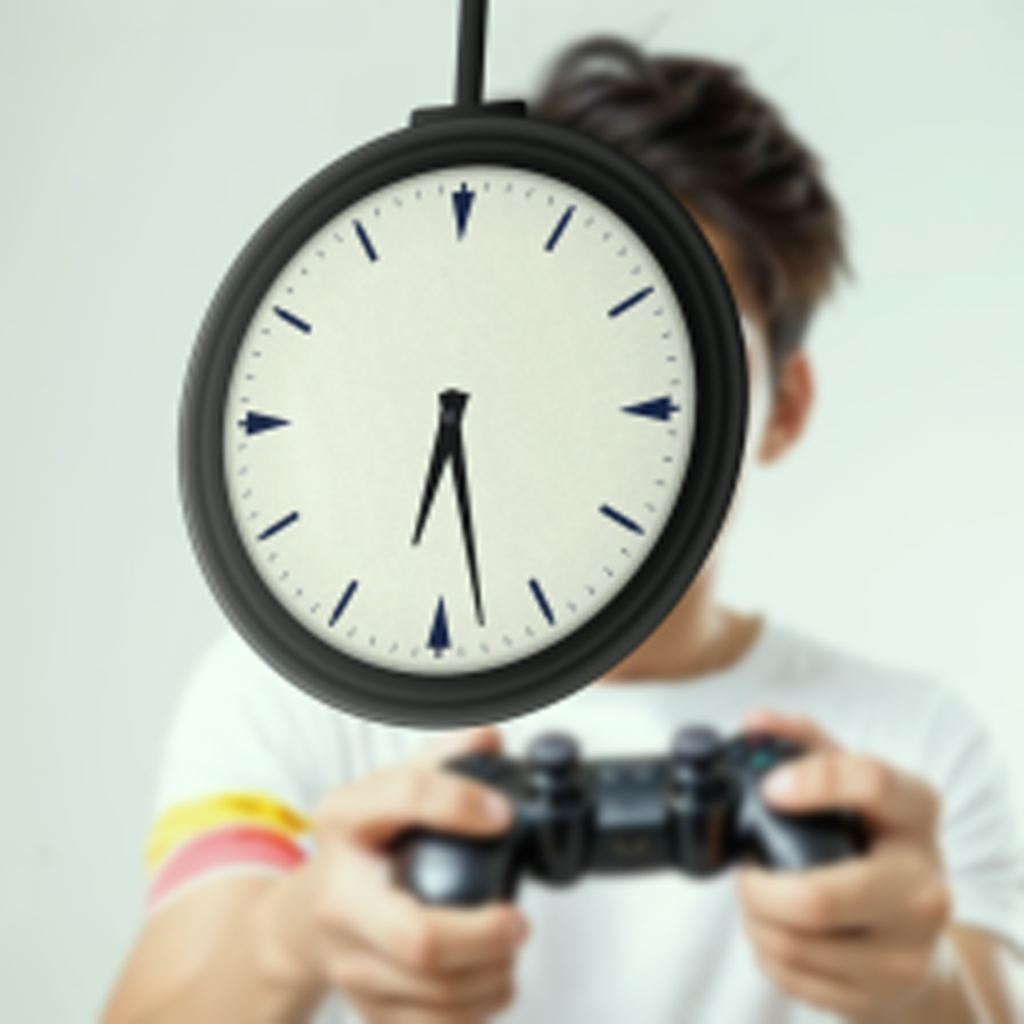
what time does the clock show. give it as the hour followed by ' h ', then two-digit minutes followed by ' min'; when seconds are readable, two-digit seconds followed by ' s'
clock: 6 h 28 min
